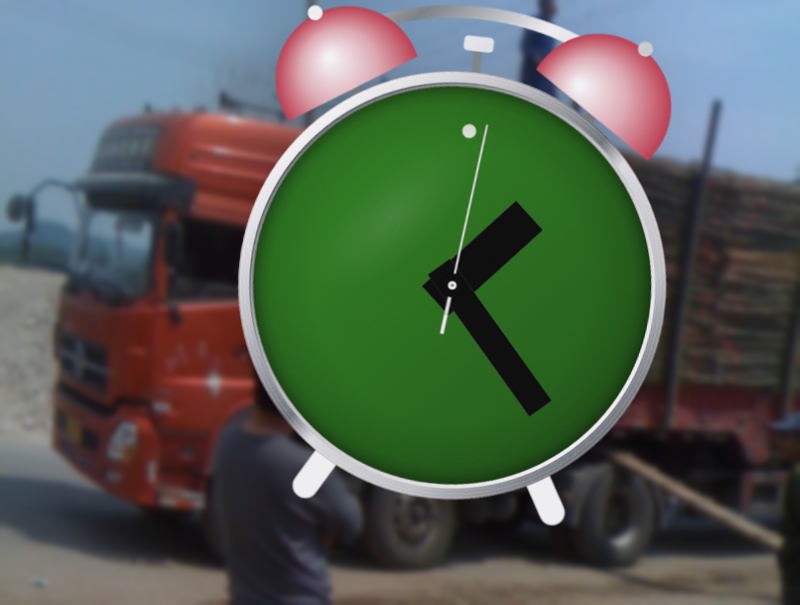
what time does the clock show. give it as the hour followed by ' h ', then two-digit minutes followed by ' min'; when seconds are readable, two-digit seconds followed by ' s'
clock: 1 h 23 min 01 s
